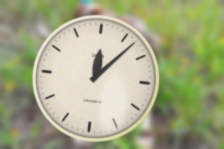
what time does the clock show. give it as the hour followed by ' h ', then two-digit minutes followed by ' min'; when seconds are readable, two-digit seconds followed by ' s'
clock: 12 h 07 min
